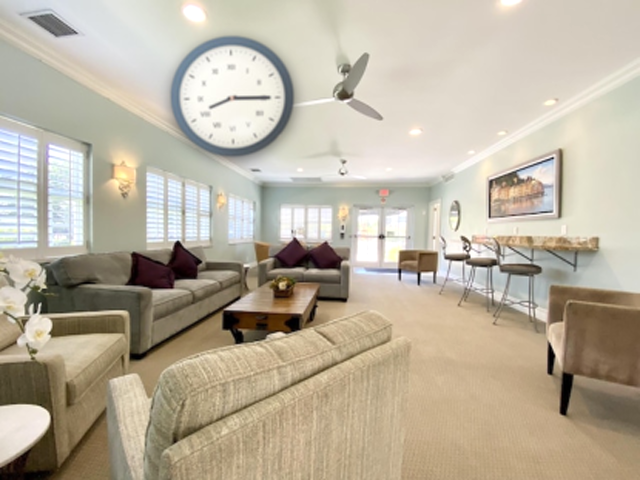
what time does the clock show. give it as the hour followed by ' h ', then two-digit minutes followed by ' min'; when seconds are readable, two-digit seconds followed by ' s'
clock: 8 h 15 min
